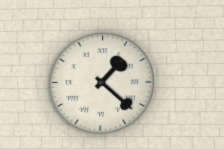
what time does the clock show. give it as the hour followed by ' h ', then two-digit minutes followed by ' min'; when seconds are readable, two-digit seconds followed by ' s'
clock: 1 h 22 min
